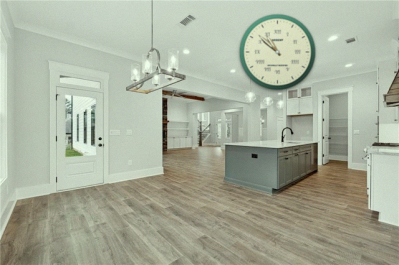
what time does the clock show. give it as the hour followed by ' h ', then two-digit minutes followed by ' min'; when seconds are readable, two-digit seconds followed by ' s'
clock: 10 h 52 min
